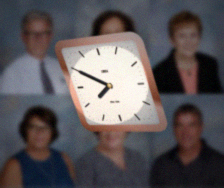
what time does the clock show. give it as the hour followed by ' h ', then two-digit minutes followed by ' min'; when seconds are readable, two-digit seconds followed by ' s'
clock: 7 h 50 min
